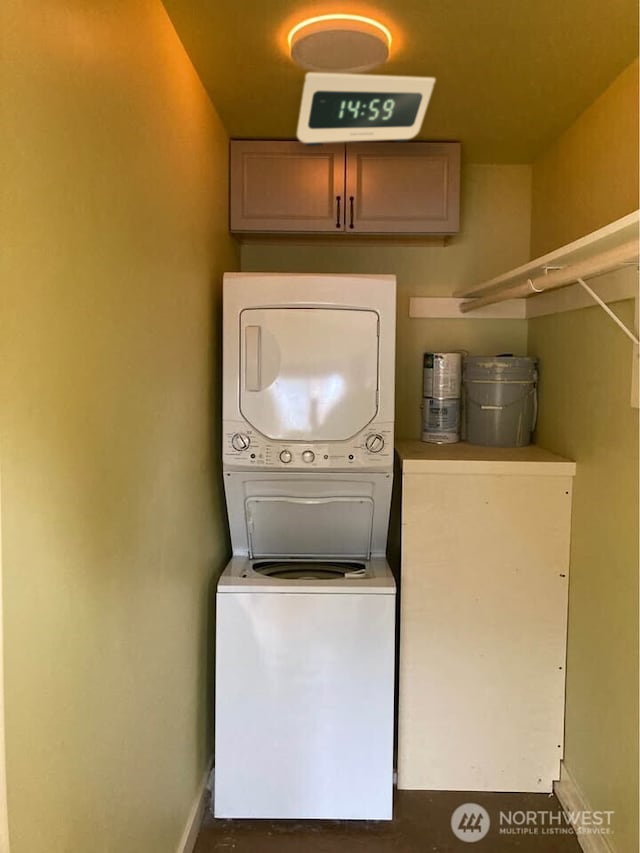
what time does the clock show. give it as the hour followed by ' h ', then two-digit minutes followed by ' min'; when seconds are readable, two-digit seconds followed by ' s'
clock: 14 h 59 min
